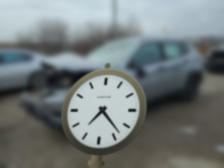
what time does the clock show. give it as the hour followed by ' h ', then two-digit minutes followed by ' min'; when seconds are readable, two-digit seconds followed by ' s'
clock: 7 h 23 min
